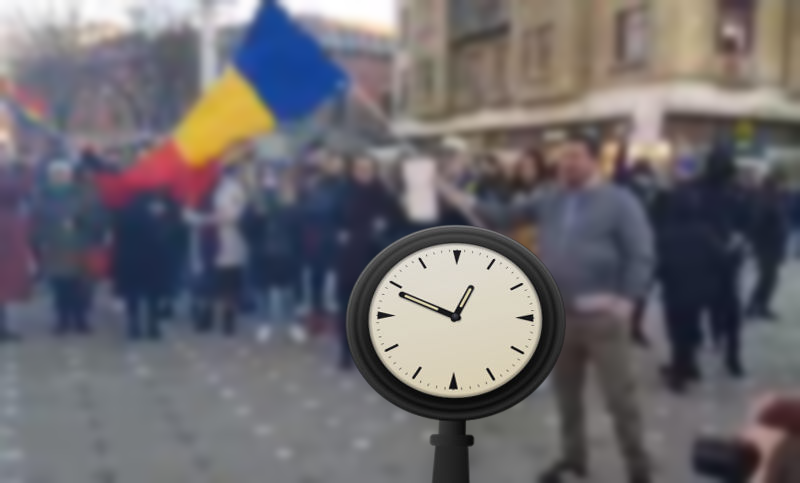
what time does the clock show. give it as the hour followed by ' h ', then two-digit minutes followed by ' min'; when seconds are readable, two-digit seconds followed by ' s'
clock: 12 h 49 min
